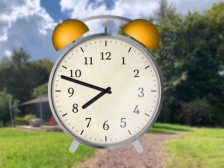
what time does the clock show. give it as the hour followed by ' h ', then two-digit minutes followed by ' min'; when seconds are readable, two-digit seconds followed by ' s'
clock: 7 h 48 min
